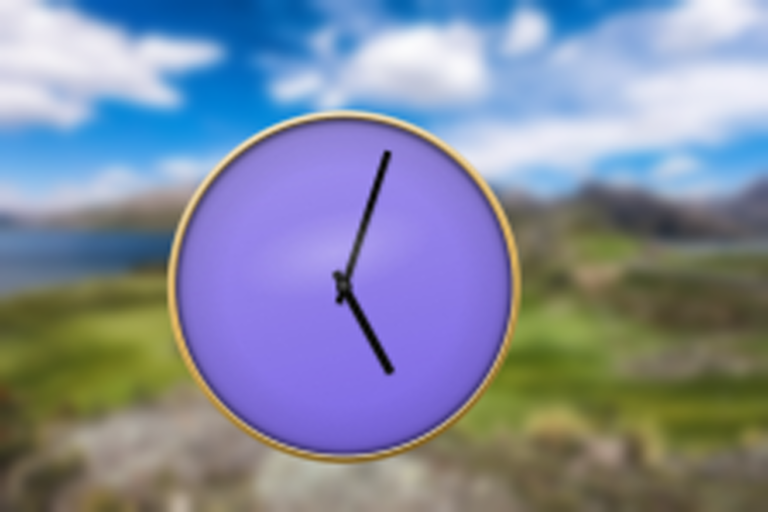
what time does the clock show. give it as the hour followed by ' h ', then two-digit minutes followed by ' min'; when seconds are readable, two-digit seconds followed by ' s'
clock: 5 h 03 min
